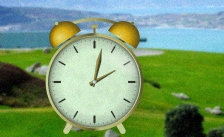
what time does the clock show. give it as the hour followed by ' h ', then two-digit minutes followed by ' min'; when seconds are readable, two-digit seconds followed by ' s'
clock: 2 h 02 min
